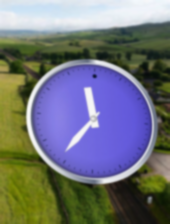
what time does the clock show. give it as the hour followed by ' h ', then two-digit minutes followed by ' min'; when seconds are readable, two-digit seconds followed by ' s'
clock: 11 h 36 min
